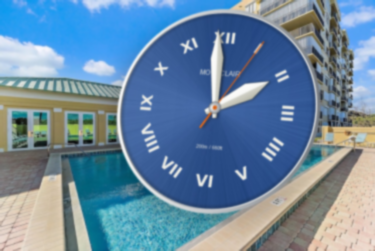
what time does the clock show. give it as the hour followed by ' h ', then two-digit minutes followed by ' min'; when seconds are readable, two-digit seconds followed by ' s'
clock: 1 h 59 min 05 s
